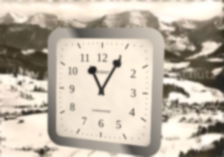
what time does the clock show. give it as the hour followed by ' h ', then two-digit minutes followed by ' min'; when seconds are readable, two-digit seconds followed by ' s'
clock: 11 h 05 min
